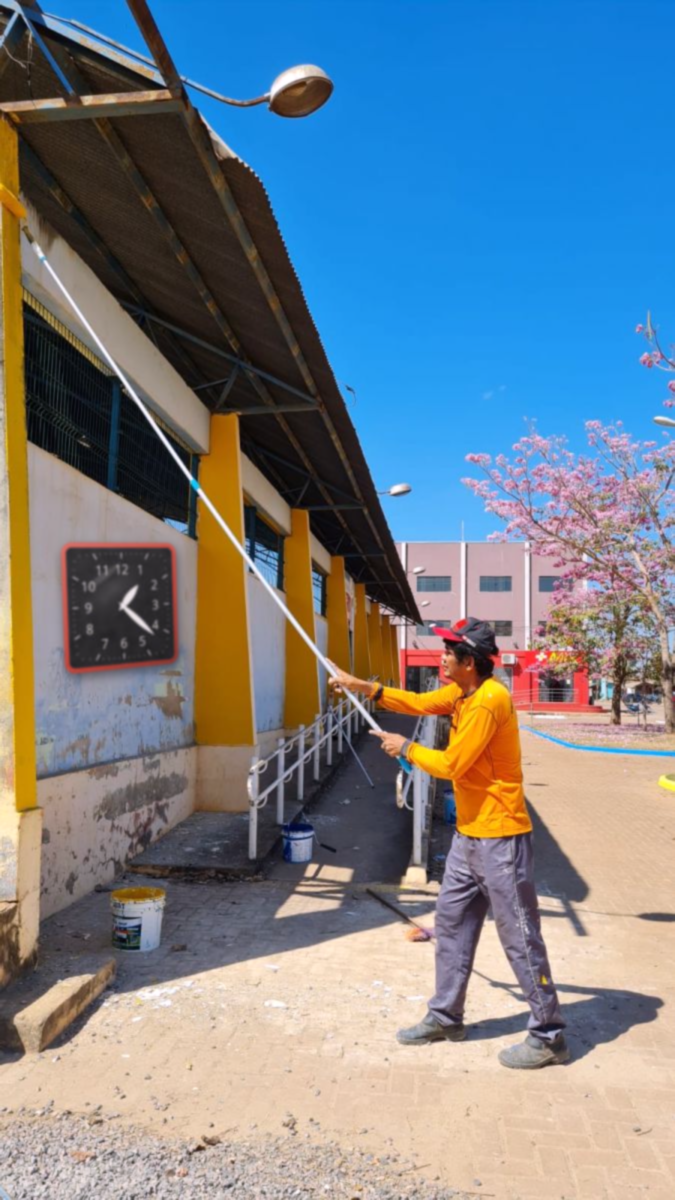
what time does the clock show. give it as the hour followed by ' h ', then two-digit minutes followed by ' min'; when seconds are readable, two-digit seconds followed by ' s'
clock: 1 h 22 min
